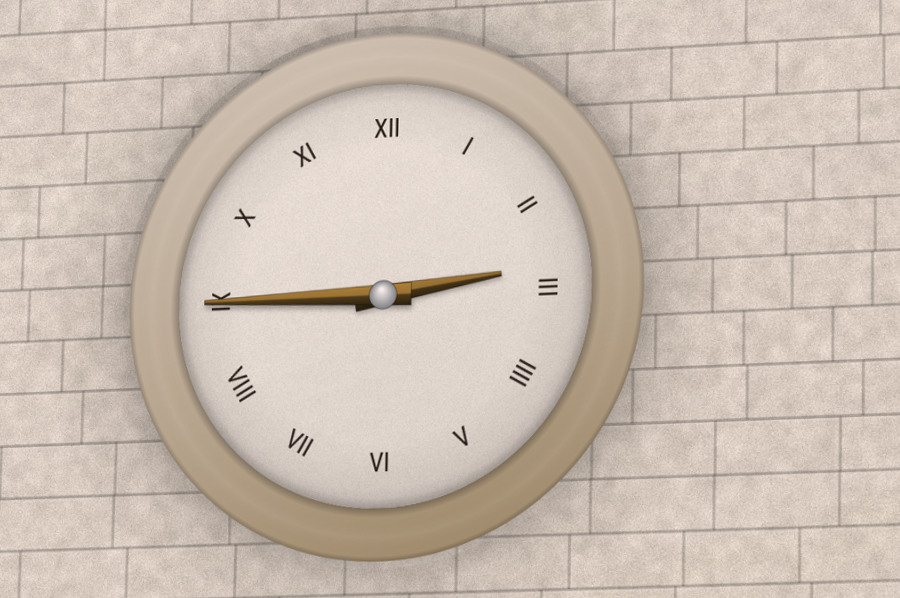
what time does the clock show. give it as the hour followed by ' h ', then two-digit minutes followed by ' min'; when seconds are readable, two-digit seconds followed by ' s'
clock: 2 h 45 min
